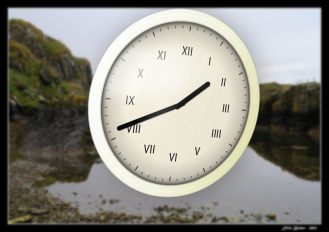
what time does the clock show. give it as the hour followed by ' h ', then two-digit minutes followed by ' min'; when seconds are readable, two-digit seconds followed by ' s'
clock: 1 h 41 min
